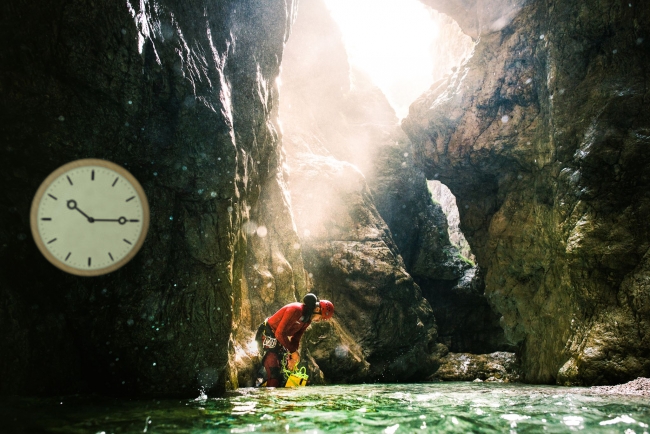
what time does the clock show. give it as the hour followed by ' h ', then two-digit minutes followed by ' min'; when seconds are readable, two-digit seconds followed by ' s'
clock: 10 h 15 min
